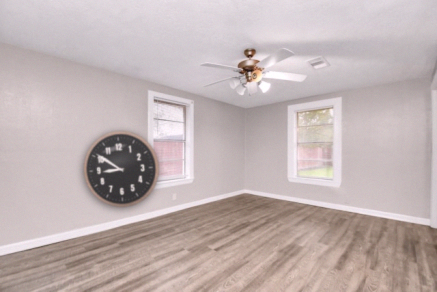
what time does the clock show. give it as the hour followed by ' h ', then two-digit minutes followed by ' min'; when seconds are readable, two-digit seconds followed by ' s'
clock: 8 h 51 min
